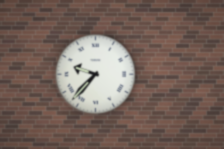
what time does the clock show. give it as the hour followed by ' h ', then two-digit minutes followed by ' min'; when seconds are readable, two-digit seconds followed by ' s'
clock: 9 h 37 min
